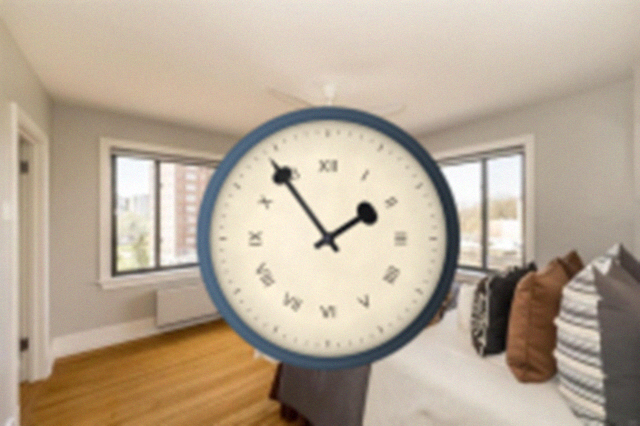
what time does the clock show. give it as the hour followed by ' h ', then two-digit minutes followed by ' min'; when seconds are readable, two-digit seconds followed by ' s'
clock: 1 h 54 min
